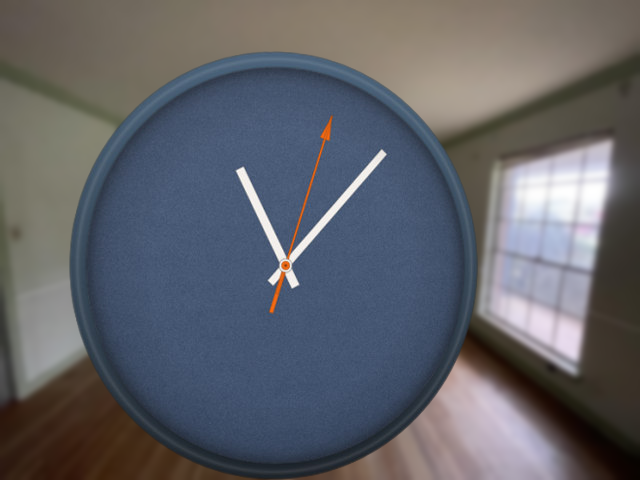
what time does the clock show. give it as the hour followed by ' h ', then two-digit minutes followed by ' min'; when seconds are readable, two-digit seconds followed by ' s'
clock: 11 h 07 min 03 s
